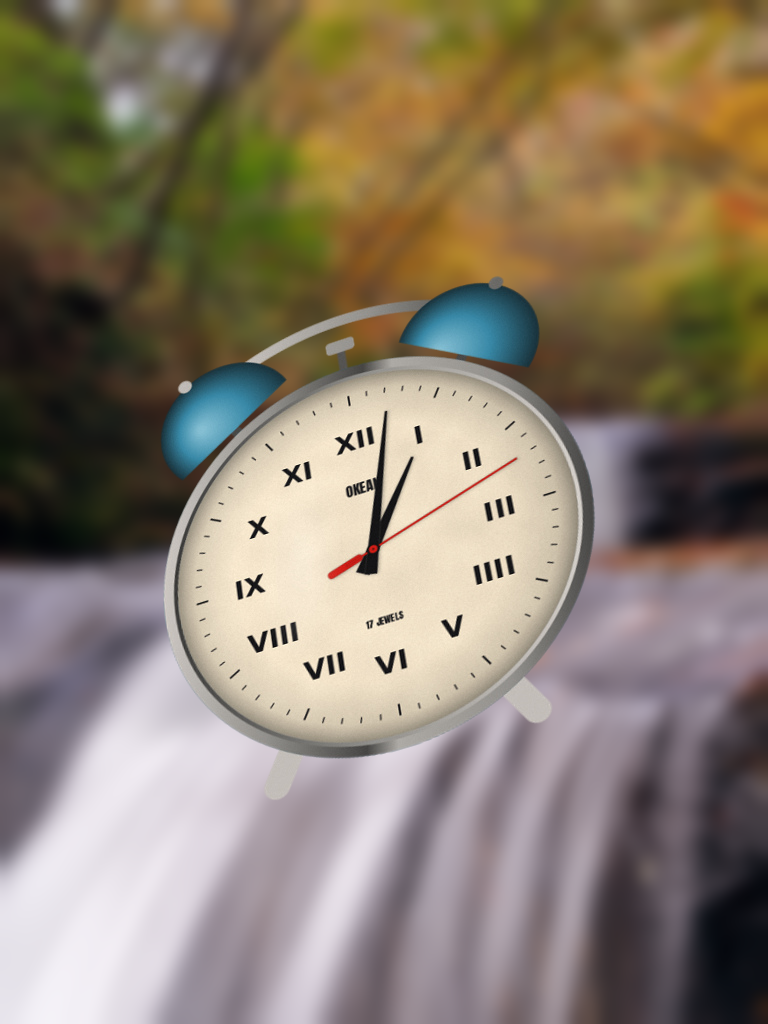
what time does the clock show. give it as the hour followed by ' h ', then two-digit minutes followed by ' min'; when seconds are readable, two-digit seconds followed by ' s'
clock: 1 h 02 min 12 s
